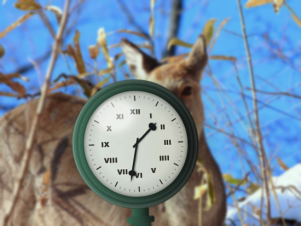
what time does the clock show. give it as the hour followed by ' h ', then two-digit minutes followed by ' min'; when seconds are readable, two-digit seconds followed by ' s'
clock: 1 h 32 min
